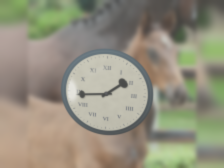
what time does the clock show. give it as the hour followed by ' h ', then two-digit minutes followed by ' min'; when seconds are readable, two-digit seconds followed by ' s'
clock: 1 h 44 min
